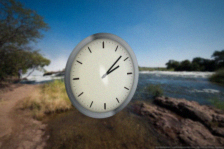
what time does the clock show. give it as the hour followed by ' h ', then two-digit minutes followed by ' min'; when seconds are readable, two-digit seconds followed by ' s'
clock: 2 h 08 min
